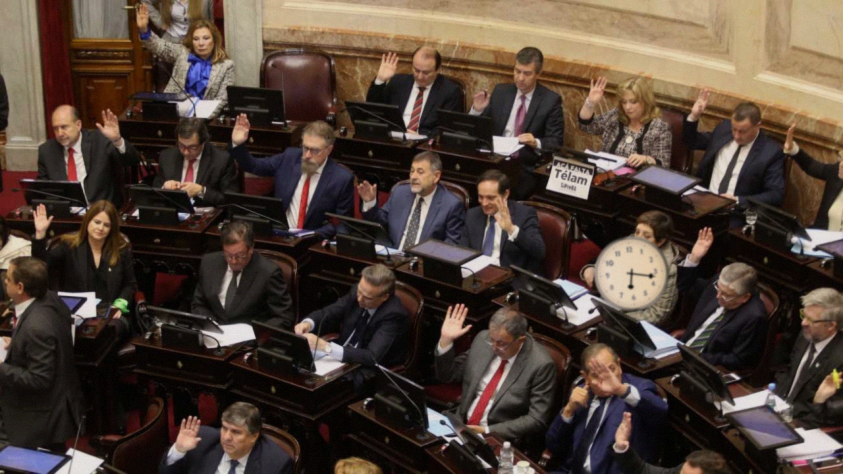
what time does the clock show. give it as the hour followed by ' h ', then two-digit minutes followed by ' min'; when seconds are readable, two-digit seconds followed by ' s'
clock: 6 h 17 min
